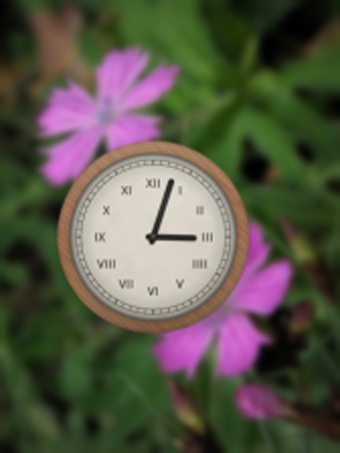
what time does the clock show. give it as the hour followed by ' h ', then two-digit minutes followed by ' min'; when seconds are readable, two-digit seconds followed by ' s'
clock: 3 h 03 min
